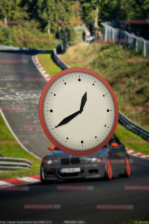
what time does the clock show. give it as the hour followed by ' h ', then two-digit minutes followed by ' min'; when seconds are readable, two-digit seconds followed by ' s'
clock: 12 h 40 min
